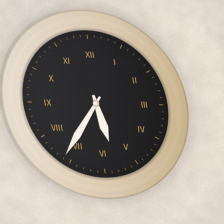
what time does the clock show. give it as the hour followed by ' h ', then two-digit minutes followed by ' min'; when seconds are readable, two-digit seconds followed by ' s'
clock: 5 h 36 min
